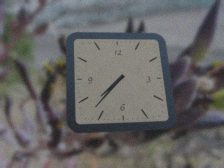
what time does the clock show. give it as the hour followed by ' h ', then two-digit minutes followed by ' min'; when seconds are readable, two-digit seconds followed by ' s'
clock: 7 h 37 min
